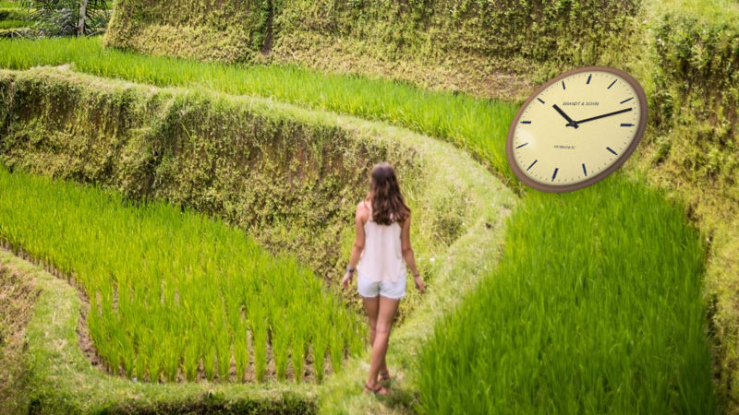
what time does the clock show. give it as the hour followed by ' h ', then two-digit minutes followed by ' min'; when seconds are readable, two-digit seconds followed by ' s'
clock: 10 h 12 min
